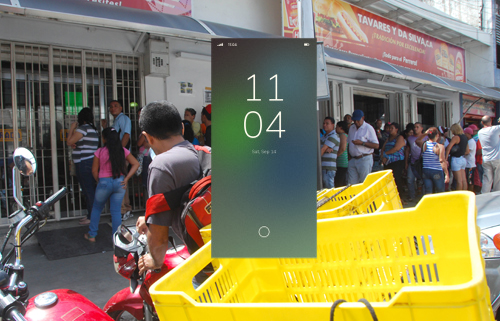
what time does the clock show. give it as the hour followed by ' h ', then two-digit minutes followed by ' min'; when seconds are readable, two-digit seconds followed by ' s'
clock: 11 h 04 min
